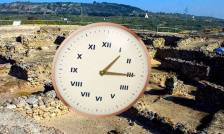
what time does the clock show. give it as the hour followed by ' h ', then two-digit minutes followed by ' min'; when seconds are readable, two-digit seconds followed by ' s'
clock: 1 h 15 min
